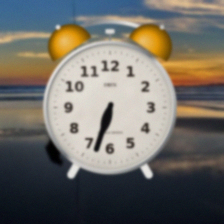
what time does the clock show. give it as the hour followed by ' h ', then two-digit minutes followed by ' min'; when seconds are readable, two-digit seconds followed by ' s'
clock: 6 h 33 min
